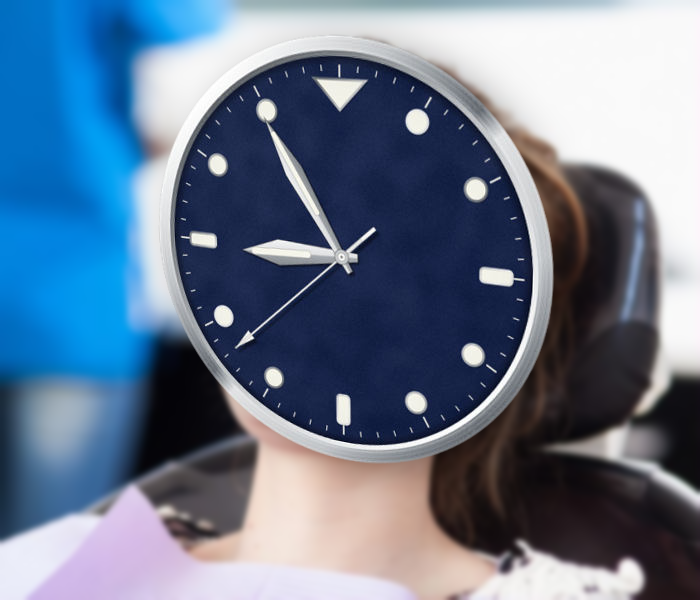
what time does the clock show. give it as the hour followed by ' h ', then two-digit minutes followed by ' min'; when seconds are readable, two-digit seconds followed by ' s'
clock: 8 h 54 min 38 s
